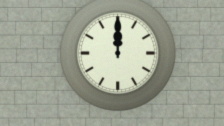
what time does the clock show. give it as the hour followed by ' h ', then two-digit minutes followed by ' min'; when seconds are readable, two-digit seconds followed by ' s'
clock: 12 h 00 min
